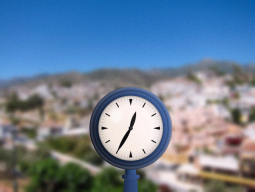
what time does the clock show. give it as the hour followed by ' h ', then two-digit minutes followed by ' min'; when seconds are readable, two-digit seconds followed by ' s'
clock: 12 h 35 min
